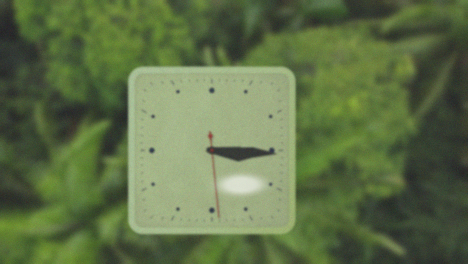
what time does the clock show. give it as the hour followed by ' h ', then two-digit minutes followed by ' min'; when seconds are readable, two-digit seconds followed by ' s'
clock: 3 h 15 min 29 s
